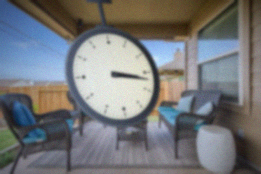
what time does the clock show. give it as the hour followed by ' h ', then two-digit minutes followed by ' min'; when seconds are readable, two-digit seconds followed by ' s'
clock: 3 h 17 min
